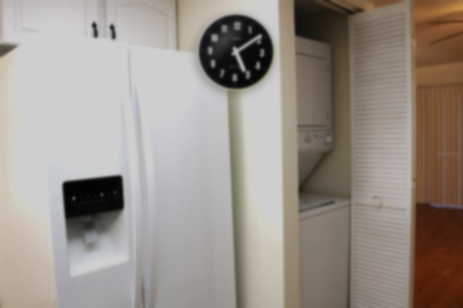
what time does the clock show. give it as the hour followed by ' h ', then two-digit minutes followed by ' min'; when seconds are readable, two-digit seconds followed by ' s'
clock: 5 h 09 min
